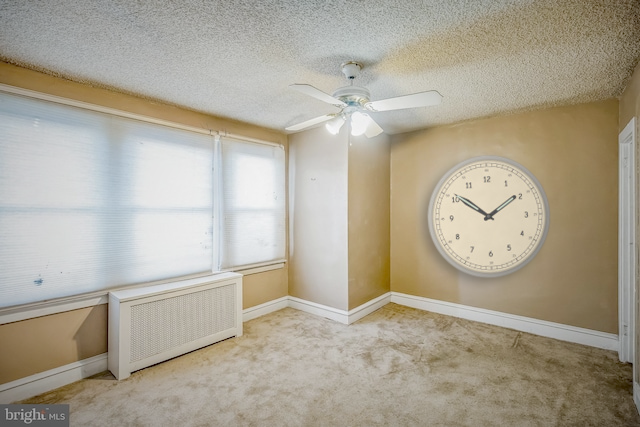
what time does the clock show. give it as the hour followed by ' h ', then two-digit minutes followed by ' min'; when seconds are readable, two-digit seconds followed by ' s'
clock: 1 h 51 min
